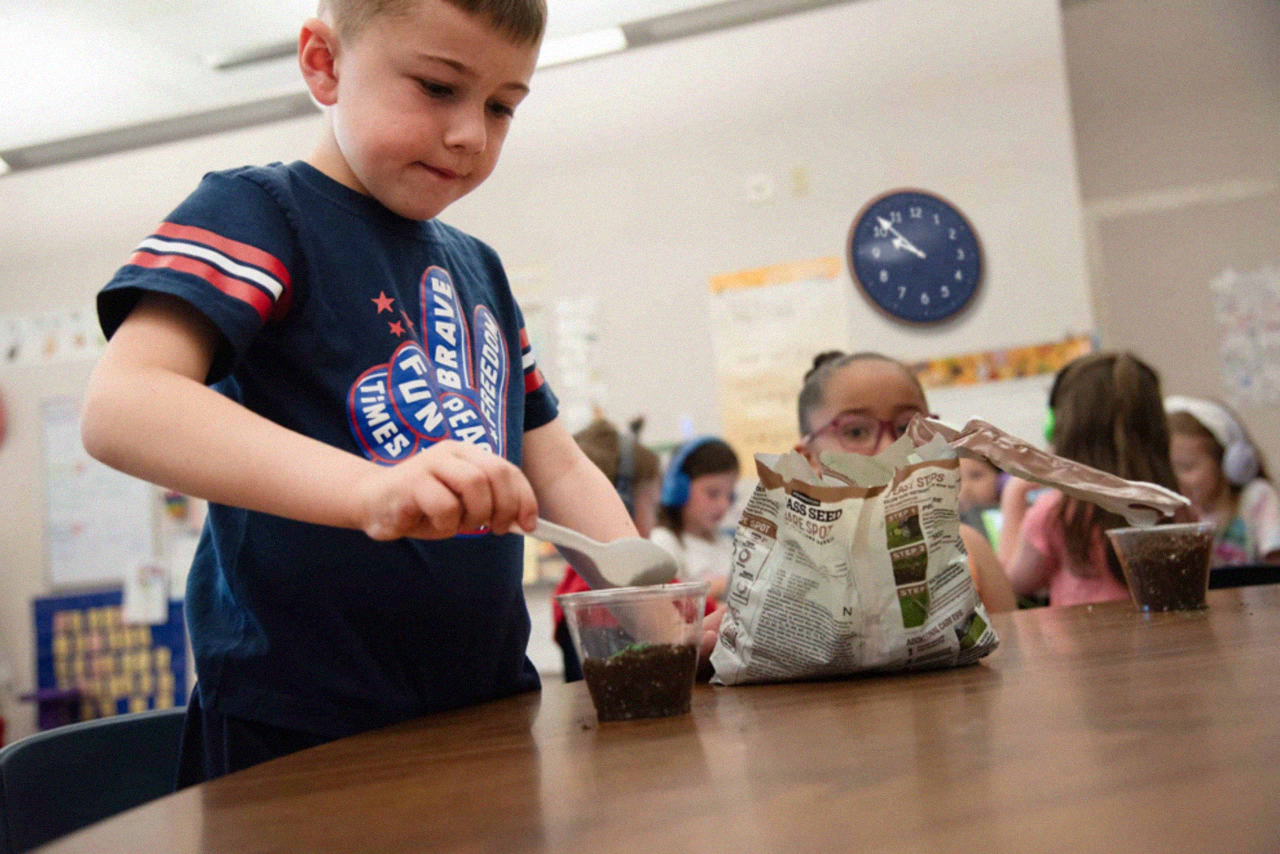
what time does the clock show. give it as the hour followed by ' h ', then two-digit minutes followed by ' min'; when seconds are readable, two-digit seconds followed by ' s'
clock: 9 h 52 min
